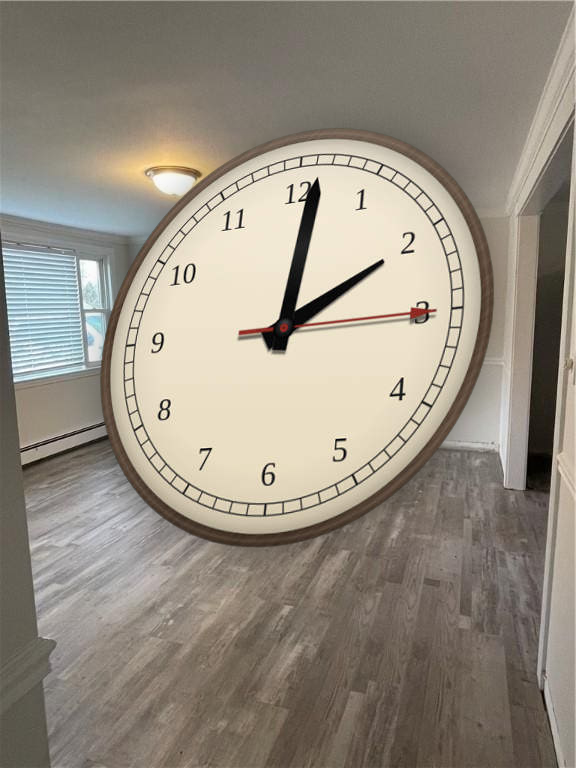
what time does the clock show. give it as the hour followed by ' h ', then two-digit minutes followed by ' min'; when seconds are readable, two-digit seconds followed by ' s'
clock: 2 h 01 min 15 s
